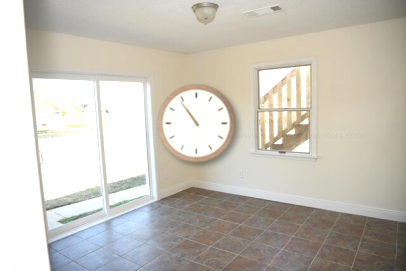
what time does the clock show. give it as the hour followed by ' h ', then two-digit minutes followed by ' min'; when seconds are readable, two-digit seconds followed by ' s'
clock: 10 h 54 min
